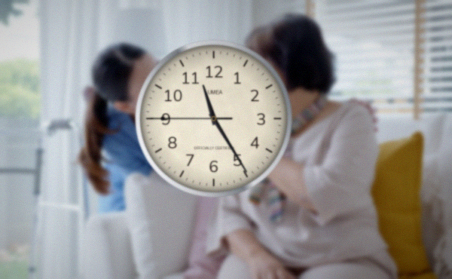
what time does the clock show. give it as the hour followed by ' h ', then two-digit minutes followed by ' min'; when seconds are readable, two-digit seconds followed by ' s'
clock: 11 h 24 min 45 s
